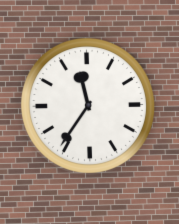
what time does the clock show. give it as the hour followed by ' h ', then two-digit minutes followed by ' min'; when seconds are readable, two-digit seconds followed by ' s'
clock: 11 h 36 min
